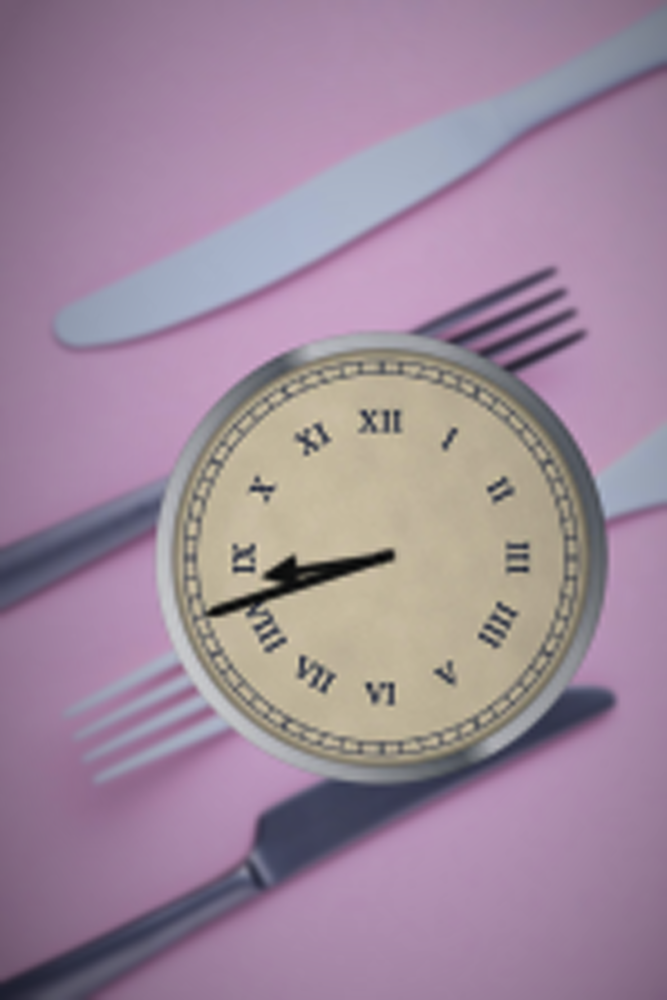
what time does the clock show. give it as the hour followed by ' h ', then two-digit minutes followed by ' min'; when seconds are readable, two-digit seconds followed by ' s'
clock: 8 h 42 min
